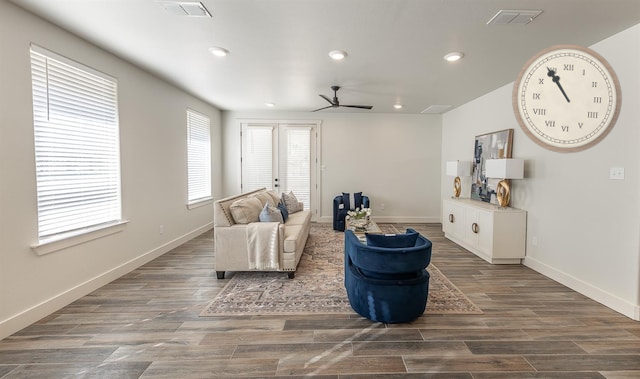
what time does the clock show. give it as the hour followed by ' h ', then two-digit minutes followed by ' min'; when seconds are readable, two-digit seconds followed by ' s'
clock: 10 h 54 min
